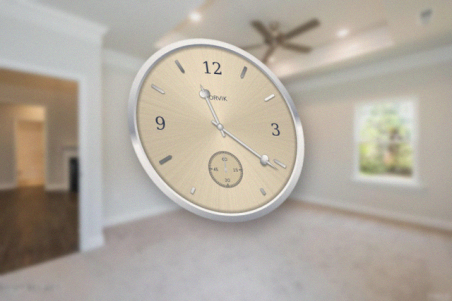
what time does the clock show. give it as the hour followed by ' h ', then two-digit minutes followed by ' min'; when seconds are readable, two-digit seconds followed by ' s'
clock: 11 h 21 min
